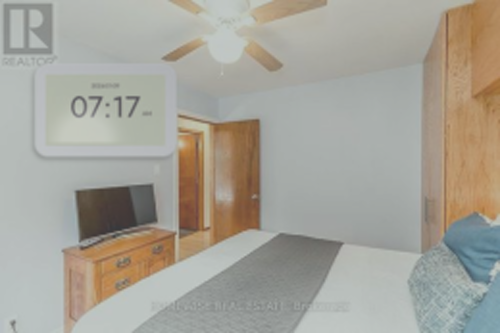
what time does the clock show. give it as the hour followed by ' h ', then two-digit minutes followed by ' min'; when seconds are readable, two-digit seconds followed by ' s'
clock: 7 h 17 min
